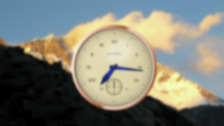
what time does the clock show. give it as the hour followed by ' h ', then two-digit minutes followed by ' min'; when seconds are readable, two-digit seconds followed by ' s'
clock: 7 h 16 min
